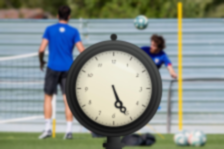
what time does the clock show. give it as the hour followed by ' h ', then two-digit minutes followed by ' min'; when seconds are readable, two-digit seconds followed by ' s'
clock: 5 h 26 min
